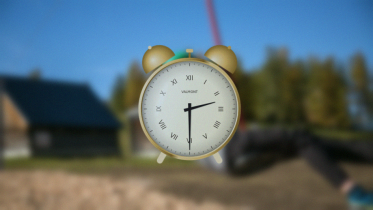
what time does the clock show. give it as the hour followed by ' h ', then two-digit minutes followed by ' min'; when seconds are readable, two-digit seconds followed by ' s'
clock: 2 h 30 min
